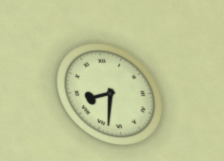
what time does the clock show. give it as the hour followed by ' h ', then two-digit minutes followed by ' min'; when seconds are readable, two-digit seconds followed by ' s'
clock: 8 h 33 min
